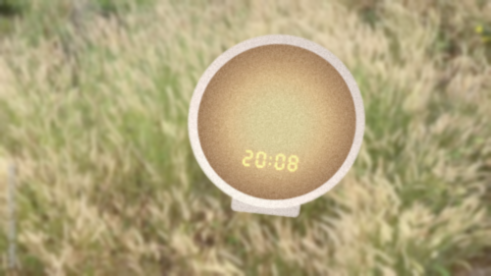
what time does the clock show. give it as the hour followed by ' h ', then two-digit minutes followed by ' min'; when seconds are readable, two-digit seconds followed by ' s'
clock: 20 h 08 min
